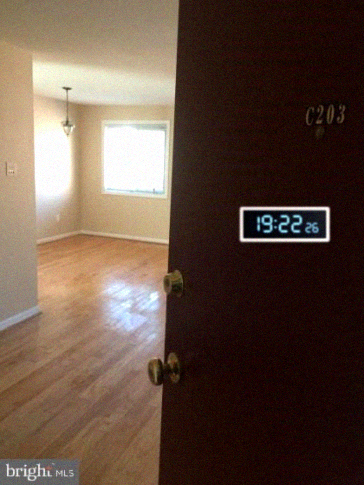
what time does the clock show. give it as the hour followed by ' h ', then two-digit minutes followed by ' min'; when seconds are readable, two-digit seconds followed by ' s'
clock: 19 h 22 min
